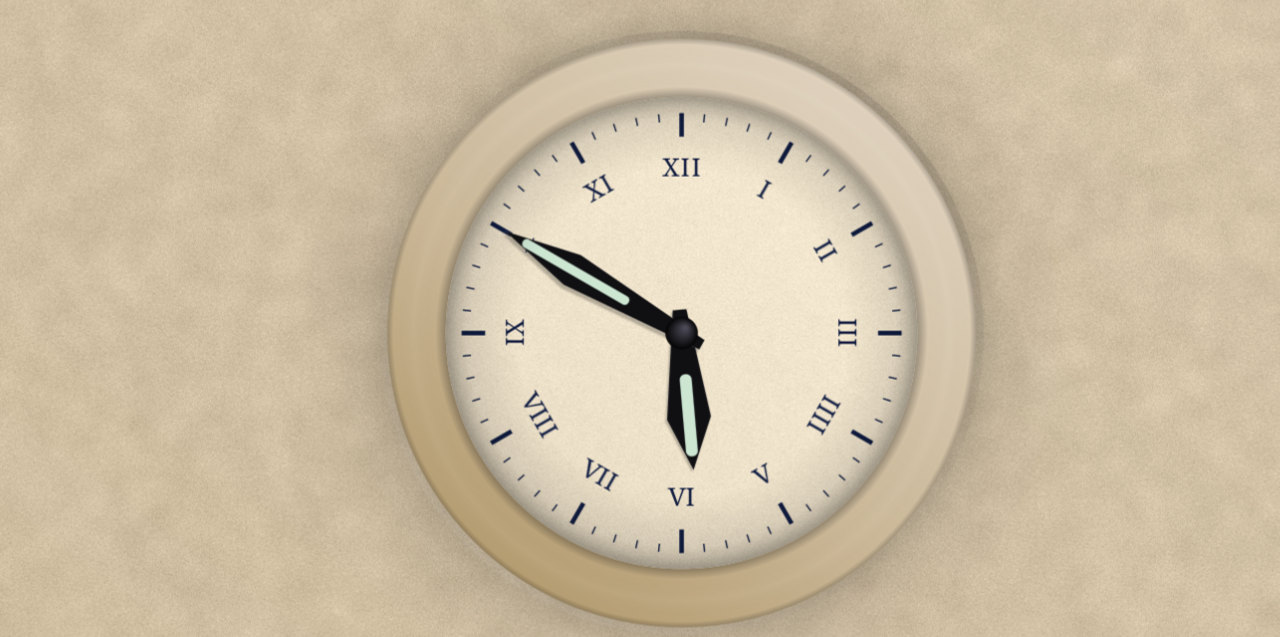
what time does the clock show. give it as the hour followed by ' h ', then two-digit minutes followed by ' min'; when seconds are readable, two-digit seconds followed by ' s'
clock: 5 h 50 min
